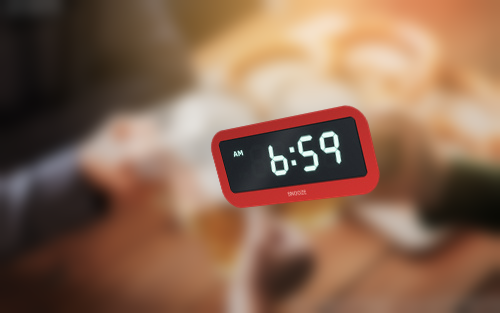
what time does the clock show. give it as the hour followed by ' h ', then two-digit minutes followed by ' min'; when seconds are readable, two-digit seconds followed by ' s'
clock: 6 h 59 min
